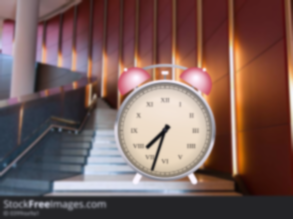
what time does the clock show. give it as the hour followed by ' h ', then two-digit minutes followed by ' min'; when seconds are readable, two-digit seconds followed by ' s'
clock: 7 h 33 min
